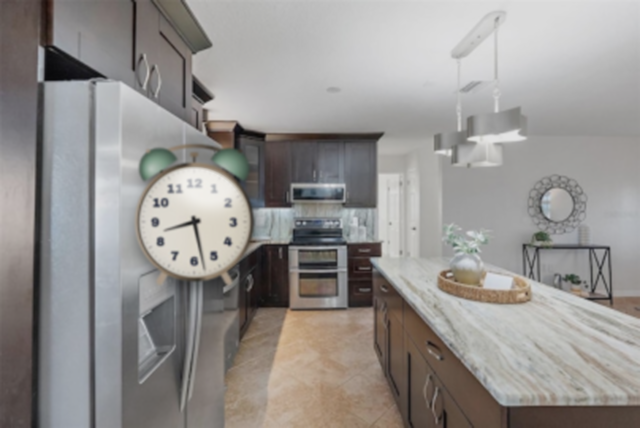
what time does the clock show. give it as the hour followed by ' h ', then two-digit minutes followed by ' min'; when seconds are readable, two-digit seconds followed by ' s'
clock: 8 h 28 min
